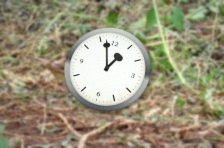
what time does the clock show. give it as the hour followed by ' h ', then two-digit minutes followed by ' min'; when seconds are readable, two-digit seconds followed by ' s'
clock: 12 h 57 min
